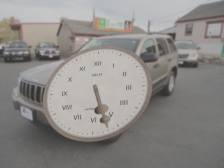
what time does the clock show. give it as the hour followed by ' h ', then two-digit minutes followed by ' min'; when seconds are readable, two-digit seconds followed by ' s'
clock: 5 h 27 min
